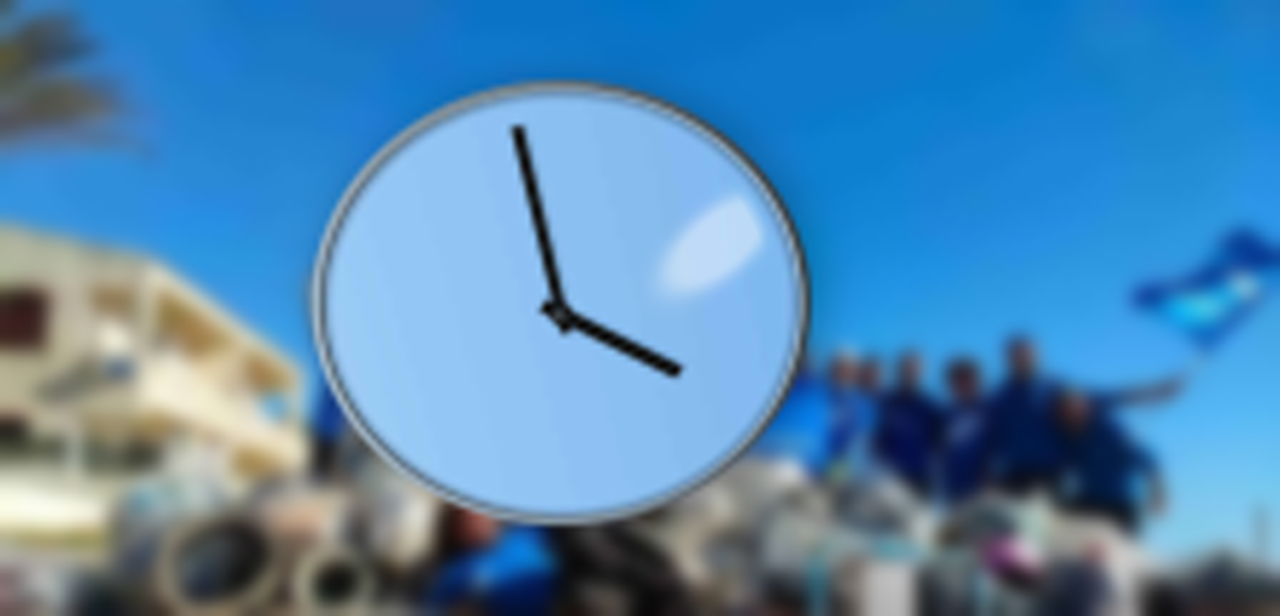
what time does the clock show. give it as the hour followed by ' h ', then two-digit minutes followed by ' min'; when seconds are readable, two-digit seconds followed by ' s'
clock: 3 h 58 min
